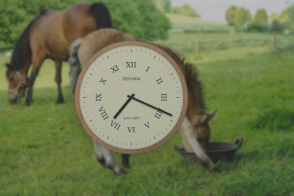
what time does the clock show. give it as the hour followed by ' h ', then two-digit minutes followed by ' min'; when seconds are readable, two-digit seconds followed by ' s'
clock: 7 h 19 min
